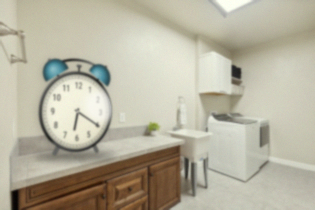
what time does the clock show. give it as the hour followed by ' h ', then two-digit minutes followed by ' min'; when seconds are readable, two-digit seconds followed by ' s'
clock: 6 h 20 min
